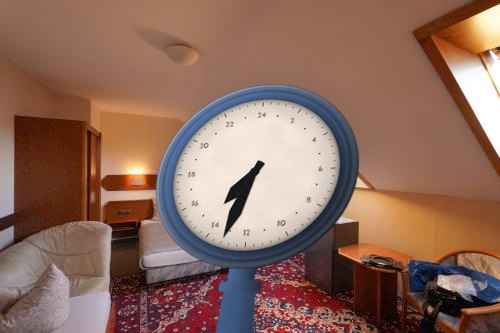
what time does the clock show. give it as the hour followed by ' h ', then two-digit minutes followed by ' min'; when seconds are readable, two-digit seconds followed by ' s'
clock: 14 h 33 min
